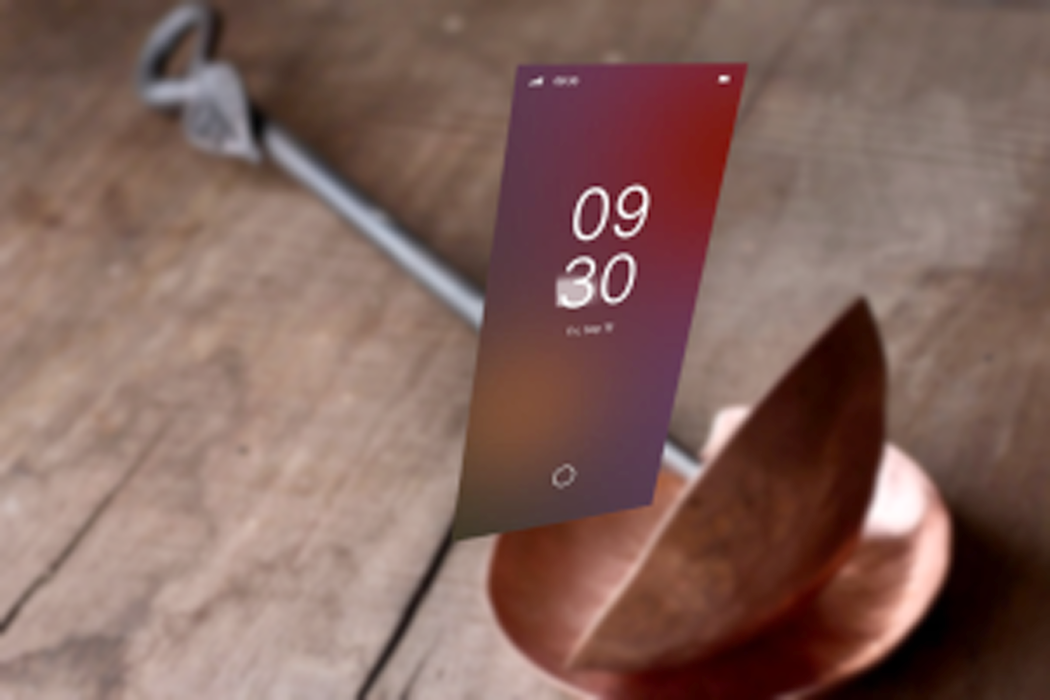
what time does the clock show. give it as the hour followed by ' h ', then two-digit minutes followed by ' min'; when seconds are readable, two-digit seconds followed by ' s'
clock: 9 h 30 min
